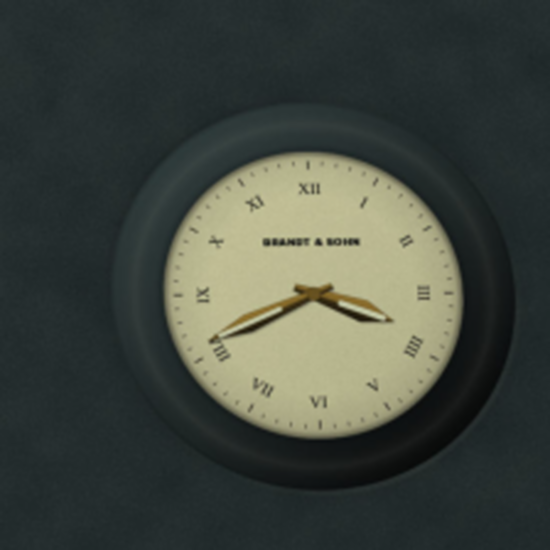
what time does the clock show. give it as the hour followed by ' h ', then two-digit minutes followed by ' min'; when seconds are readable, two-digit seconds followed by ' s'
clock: 3 h 41 min
